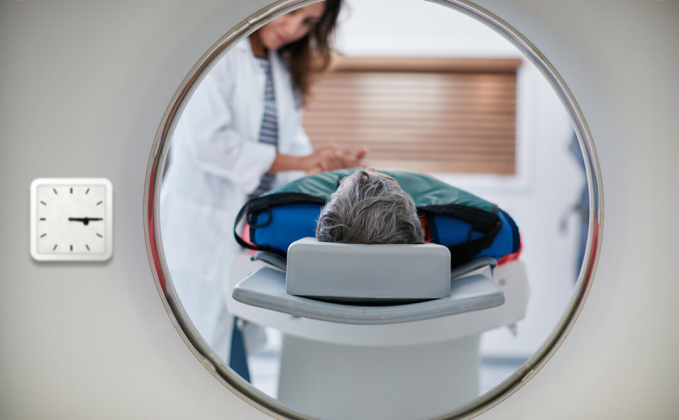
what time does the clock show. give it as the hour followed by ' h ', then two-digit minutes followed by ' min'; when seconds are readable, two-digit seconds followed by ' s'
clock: 3 h 15 min
